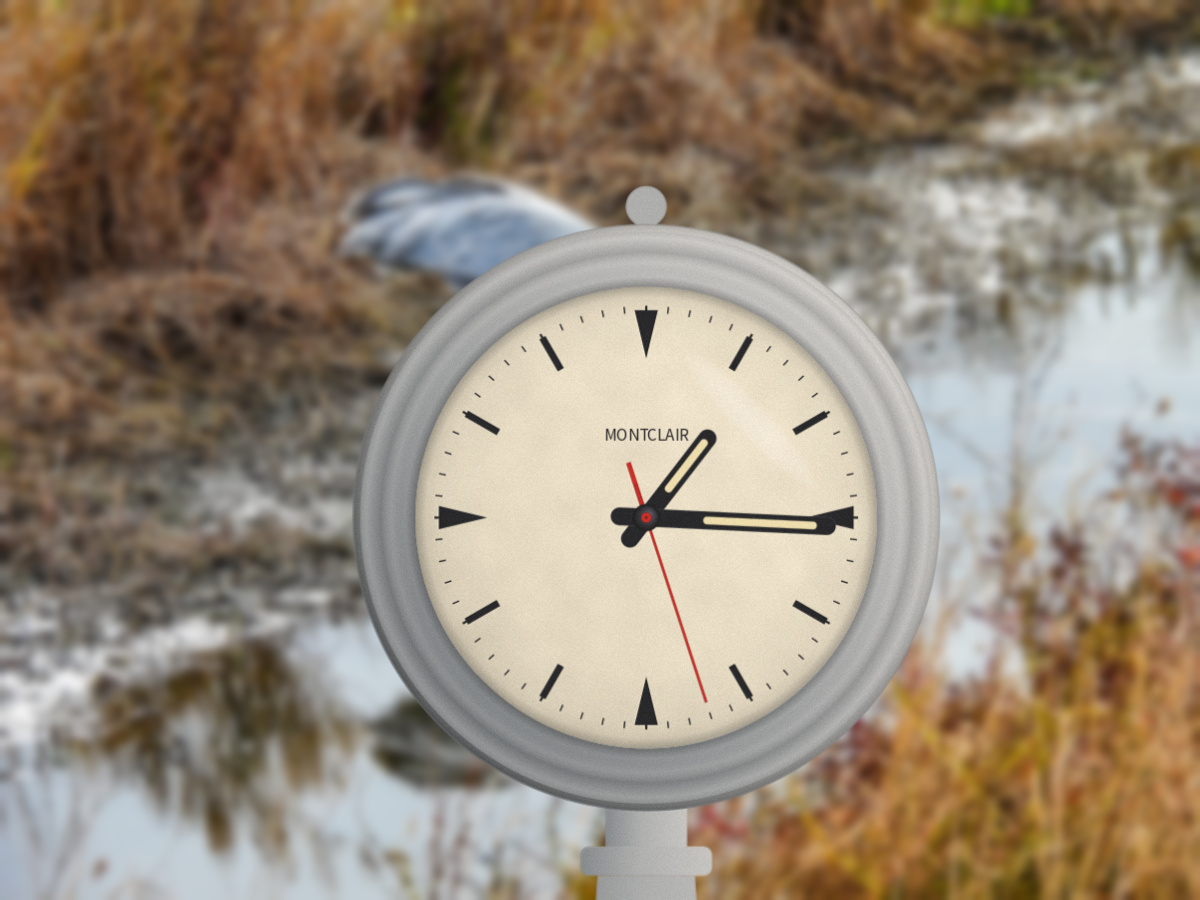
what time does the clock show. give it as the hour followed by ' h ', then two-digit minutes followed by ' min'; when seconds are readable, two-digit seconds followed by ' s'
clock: 1 h 15 min 27 s
